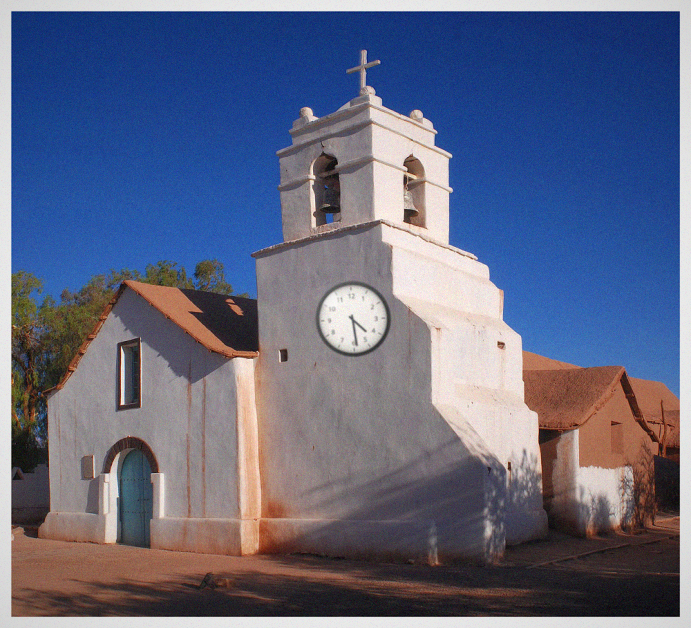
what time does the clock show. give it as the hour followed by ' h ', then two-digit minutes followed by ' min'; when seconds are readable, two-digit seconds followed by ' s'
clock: 4 h 29 min
